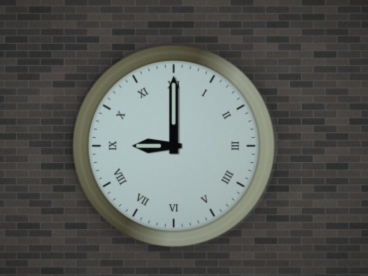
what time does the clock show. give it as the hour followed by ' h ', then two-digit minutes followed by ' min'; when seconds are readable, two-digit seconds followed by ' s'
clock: 9 h 00 min
